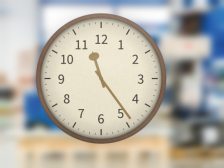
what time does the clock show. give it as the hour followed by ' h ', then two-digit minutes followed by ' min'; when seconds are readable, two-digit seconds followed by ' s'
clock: 11 h 24 min
